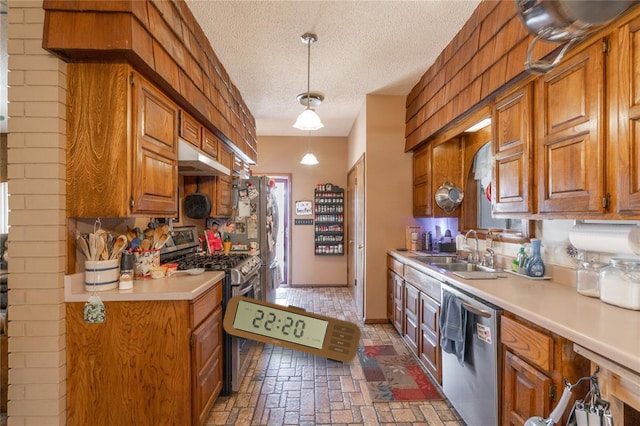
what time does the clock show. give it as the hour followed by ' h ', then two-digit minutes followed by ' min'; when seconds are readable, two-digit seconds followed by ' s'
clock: 22 h 20 min
